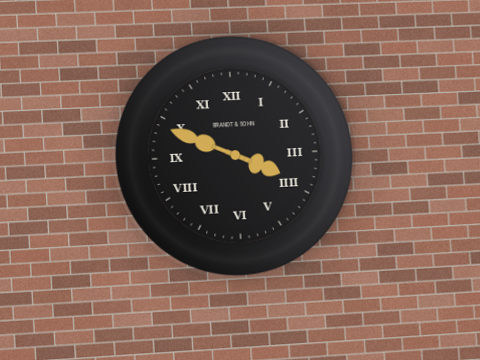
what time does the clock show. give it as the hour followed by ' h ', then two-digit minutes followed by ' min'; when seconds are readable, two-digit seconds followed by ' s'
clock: 3 h 49 min
